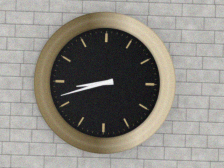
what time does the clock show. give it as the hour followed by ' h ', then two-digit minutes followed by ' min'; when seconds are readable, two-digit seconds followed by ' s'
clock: 8 h 42 min
